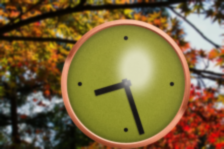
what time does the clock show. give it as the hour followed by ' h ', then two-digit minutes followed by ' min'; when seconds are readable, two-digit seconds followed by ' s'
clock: 8 h 27 min
